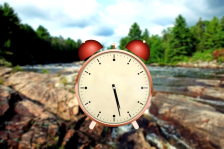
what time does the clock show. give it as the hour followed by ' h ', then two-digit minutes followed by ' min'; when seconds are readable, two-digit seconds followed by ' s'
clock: 5 h 28 min
